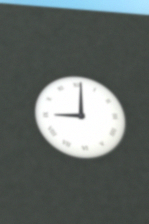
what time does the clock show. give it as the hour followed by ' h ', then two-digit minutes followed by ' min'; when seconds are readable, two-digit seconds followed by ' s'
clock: 9 h 01 min
